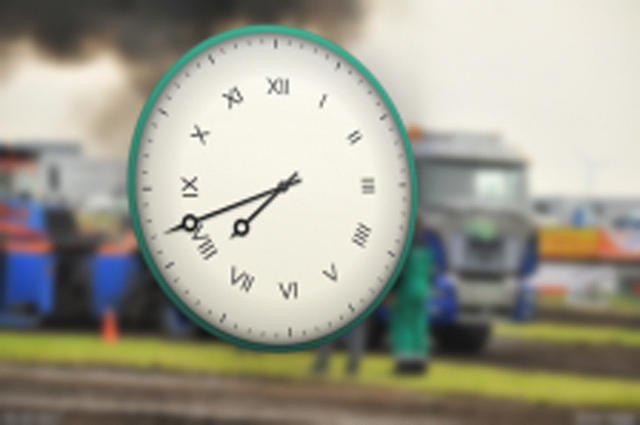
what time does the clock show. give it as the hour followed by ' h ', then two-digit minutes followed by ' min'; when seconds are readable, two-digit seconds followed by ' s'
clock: 7 h 42 min
